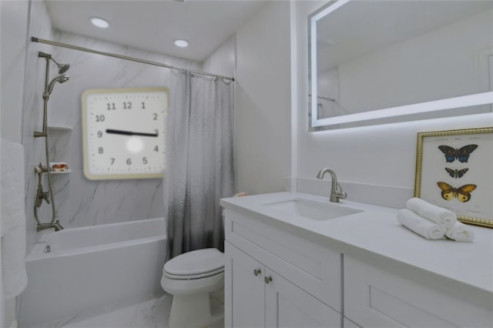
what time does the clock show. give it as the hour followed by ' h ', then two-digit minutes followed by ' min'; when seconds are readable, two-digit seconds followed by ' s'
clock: 9 h 16 min
